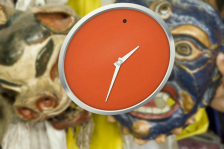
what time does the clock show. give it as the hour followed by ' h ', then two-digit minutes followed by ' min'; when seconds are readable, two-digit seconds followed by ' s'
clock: 1 h 32 min
